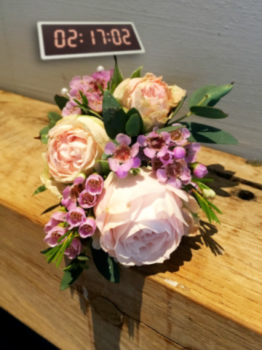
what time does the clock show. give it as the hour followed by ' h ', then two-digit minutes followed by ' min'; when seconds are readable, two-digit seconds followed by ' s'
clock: 2 h 17 min 02 s
